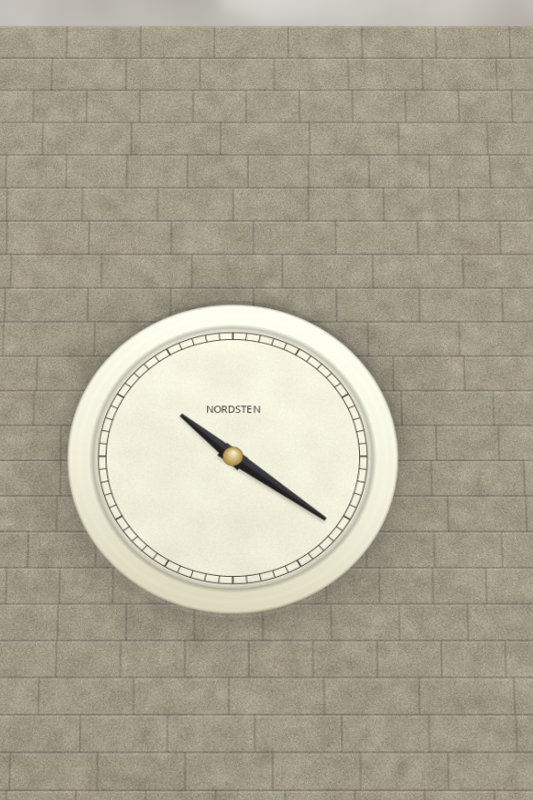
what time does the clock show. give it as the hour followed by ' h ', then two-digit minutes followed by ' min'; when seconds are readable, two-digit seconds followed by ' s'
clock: 10 h 21 min
